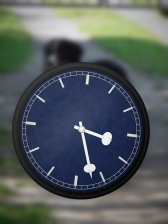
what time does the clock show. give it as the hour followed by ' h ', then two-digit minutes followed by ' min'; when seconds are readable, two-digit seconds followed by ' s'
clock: 3 h 27 min
